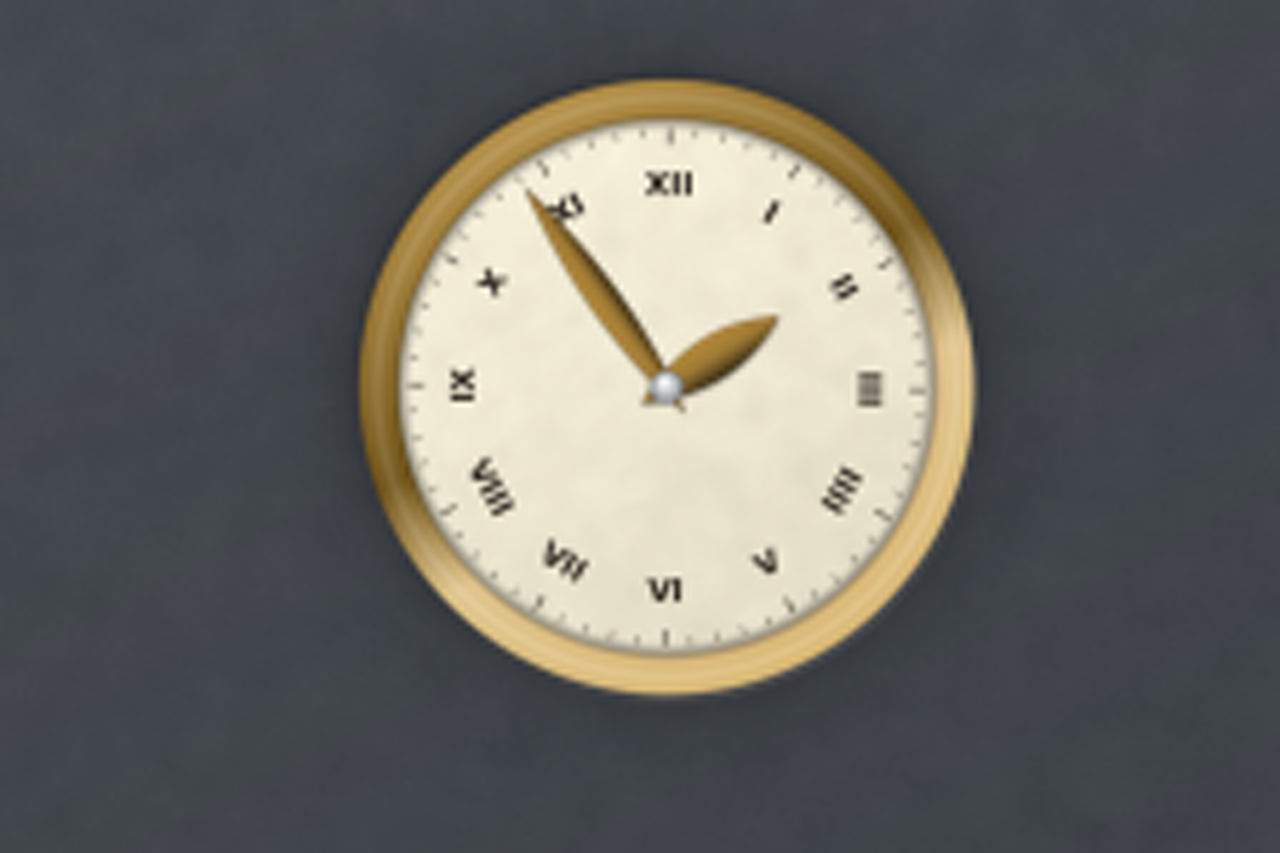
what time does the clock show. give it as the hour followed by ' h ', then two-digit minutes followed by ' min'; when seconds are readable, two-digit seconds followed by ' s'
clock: 1 h 54 min
